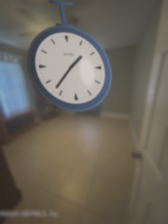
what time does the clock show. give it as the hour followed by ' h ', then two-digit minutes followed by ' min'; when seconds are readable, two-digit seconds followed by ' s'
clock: 1 h 37 min
